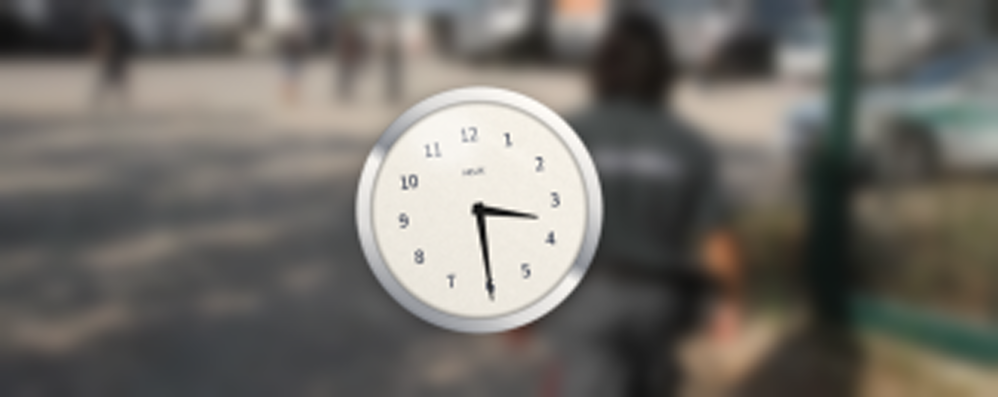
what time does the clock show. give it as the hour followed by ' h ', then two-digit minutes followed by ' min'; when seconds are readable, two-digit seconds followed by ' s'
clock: 3 h 30 min
